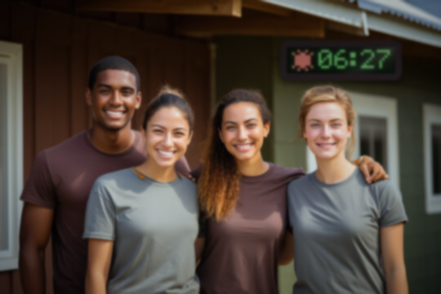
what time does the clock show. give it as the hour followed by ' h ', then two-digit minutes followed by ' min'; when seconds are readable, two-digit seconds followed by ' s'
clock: 6 h 27 min
